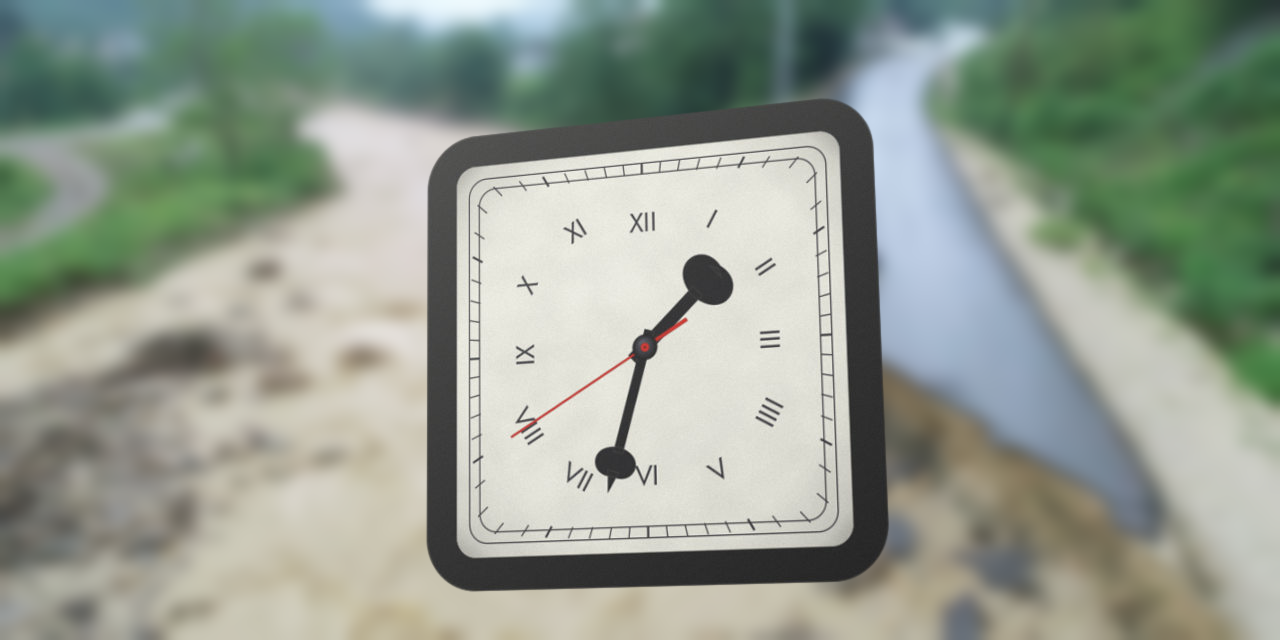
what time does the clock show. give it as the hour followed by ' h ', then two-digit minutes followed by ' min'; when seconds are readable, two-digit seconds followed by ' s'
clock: 1 h 32 min 40 s
